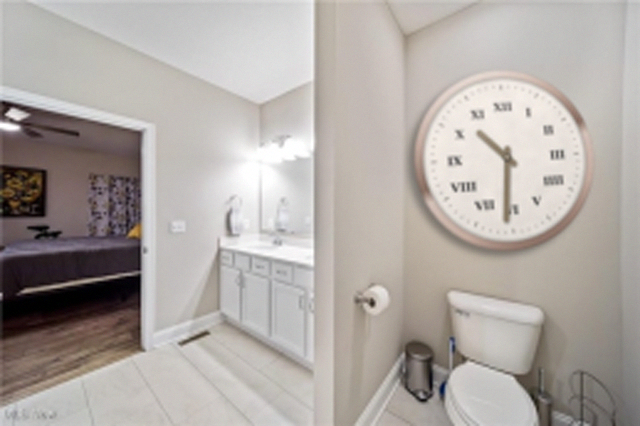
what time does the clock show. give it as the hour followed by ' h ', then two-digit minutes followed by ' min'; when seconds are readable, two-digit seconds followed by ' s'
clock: 10 h 31 min
